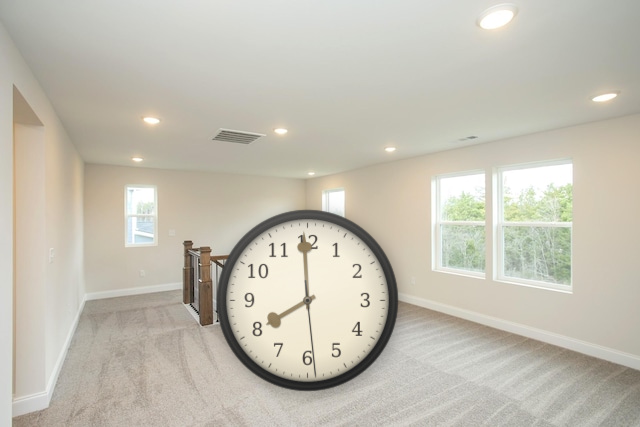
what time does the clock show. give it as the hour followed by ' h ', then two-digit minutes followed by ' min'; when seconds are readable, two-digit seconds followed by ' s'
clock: 7 h 59 min 29 s
